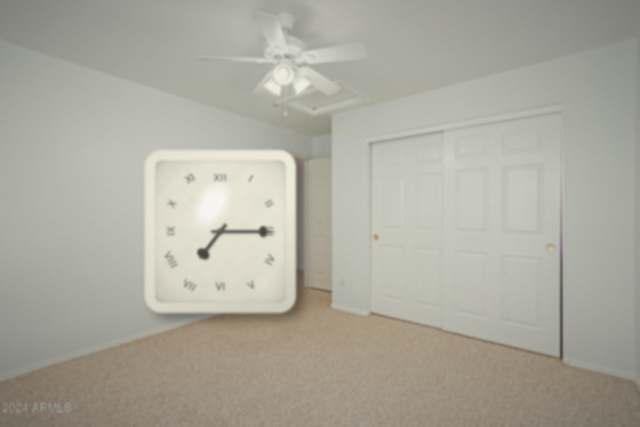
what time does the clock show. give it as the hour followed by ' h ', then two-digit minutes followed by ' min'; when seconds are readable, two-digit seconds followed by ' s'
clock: 7 h 15 min
